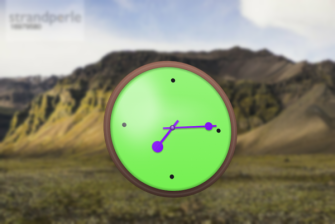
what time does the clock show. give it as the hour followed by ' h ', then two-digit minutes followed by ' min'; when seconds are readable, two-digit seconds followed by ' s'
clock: 7 h 14 min
